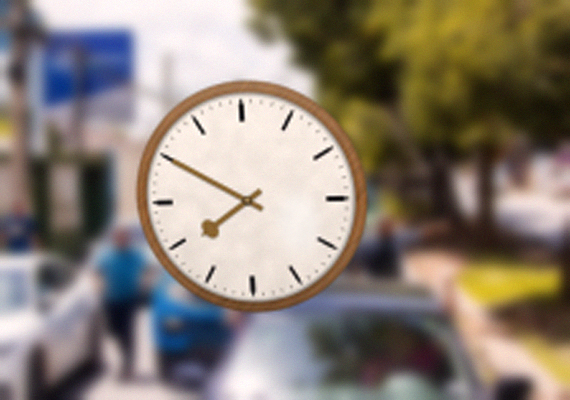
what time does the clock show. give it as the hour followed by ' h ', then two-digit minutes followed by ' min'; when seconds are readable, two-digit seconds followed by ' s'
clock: 7 h 50 min
